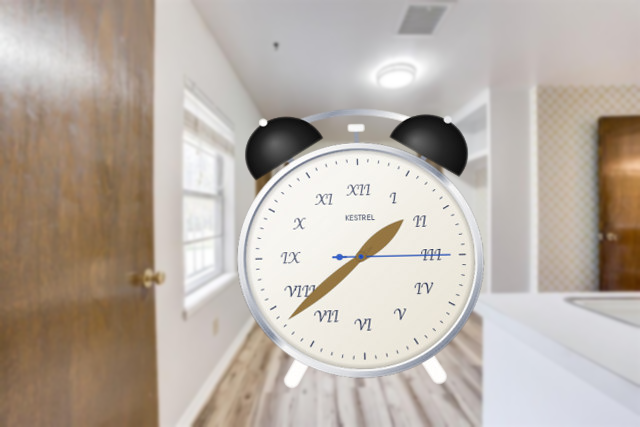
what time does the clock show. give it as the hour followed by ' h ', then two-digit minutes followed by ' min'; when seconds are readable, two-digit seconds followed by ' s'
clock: 1 h 38 min 15 s
